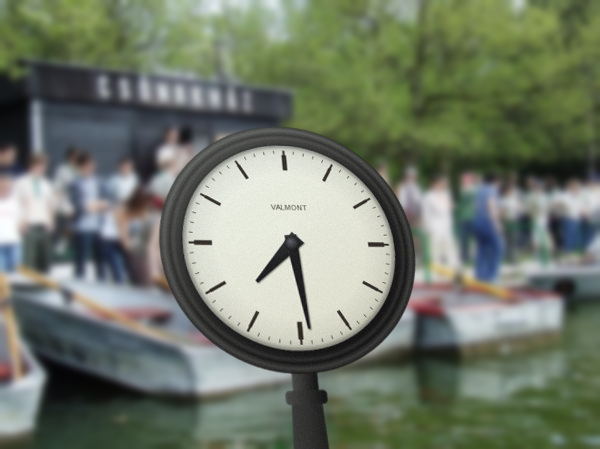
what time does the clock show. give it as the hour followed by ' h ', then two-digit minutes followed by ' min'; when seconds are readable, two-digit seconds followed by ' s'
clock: 7 h 29 min
